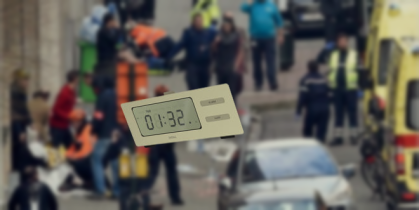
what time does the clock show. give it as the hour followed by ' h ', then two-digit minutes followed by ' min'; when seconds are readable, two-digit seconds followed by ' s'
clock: 1 h 32 min
